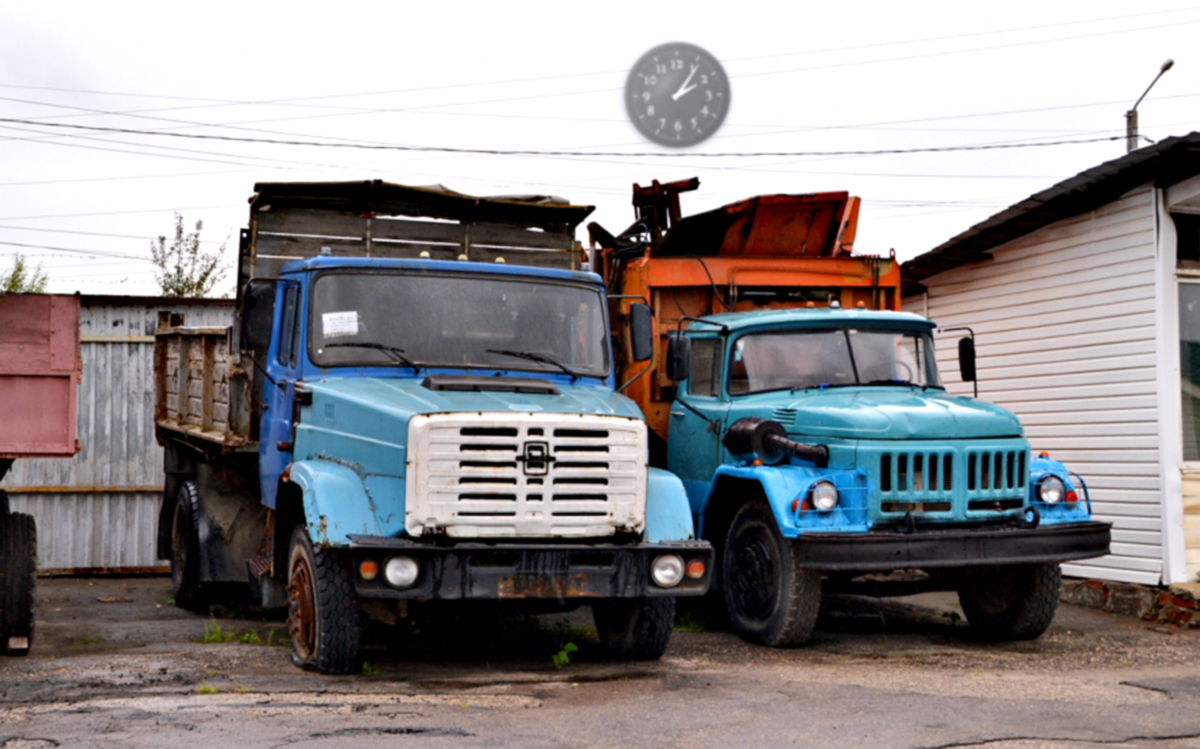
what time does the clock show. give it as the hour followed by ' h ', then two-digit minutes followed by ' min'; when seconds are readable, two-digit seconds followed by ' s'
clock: 2 h 06 min
